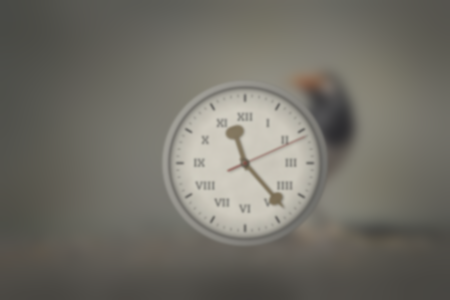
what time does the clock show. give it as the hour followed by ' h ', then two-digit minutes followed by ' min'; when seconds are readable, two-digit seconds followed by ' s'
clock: 11 h 23 min 11 s
